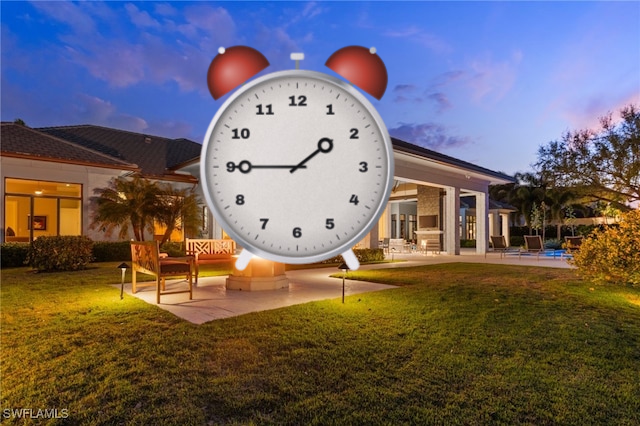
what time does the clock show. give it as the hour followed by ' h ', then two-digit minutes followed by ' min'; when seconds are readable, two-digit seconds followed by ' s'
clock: 1 h 45 min
